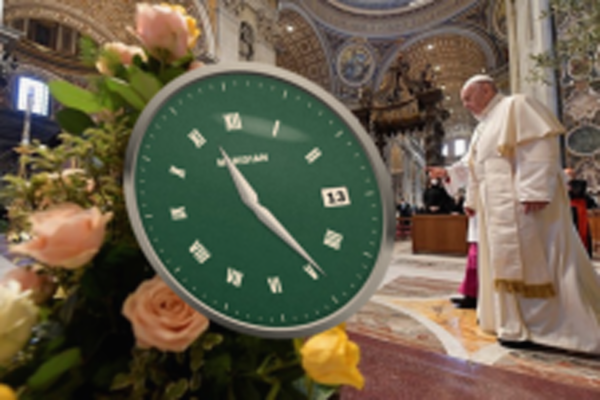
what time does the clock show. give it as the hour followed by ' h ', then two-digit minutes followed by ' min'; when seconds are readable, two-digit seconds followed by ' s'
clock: 11 h 24 min
